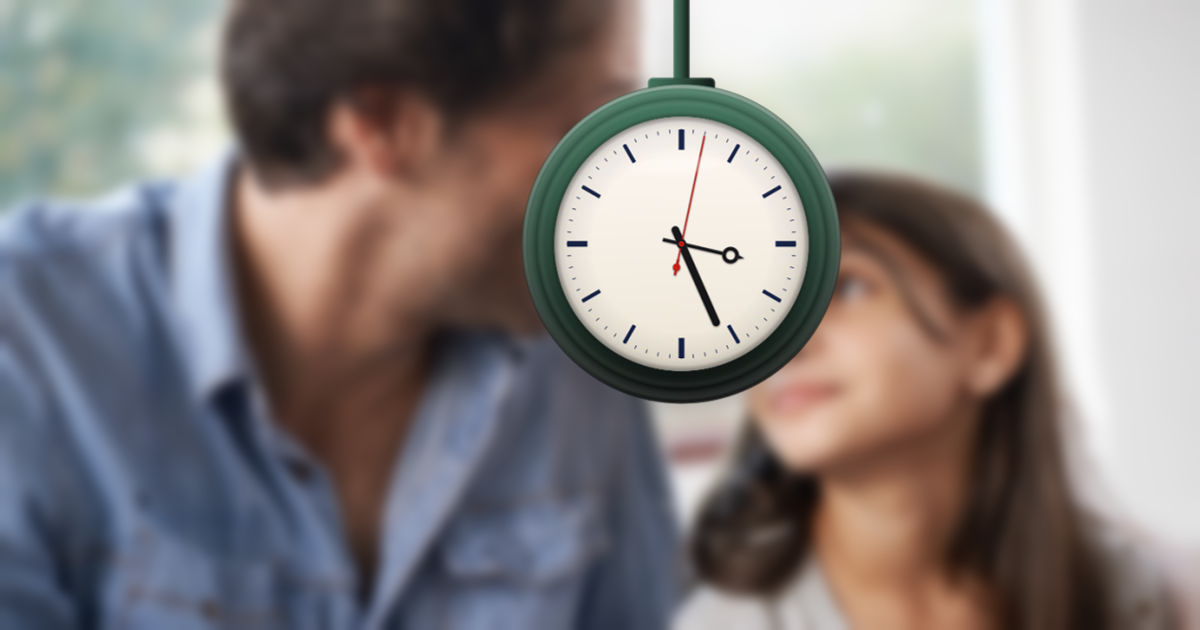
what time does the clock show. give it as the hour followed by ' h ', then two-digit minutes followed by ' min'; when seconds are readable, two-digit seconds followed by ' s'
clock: 3 h 26 min 02 s
